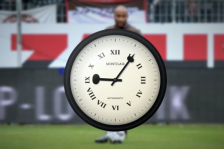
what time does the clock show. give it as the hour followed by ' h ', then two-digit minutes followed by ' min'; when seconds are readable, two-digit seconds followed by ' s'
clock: 9 h 06 min
